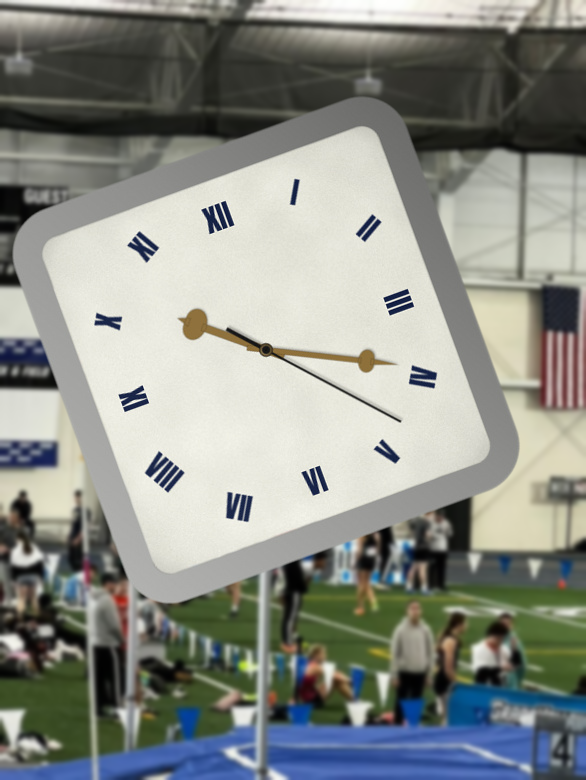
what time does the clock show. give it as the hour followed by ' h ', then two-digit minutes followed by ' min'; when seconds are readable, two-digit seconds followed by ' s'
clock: 10 h 19 min 23 s
